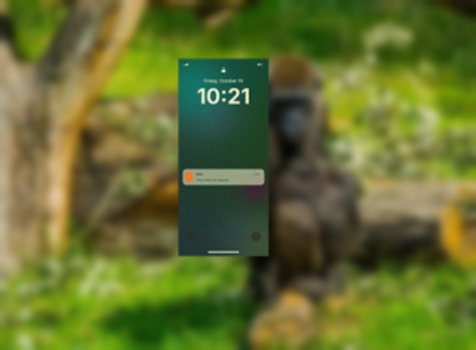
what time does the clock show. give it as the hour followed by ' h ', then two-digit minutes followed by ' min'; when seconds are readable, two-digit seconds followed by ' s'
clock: 10 h 21 min
